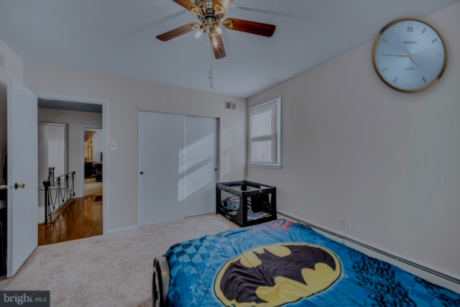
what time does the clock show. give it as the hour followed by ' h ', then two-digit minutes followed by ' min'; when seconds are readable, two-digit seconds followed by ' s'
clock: 4 h 45 min
